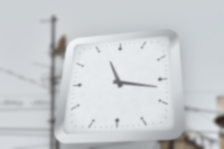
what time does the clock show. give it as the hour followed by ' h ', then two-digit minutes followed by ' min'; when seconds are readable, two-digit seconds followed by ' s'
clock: 11 h 17 min
